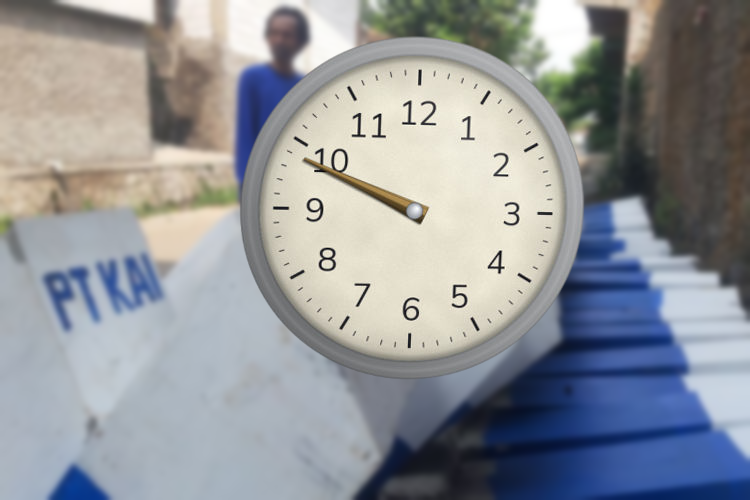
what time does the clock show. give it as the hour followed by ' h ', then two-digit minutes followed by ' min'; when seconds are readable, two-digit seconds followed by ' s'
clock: 9 h 49 min
